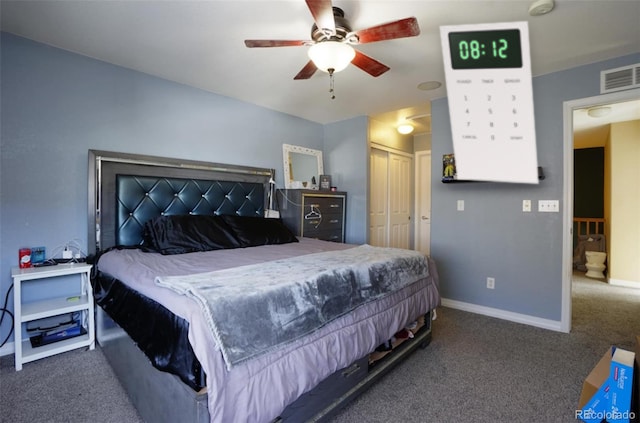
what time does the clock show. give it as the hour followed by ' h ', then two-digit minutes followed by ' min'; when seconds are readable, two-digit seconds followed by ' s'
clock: 8 h 12 min
